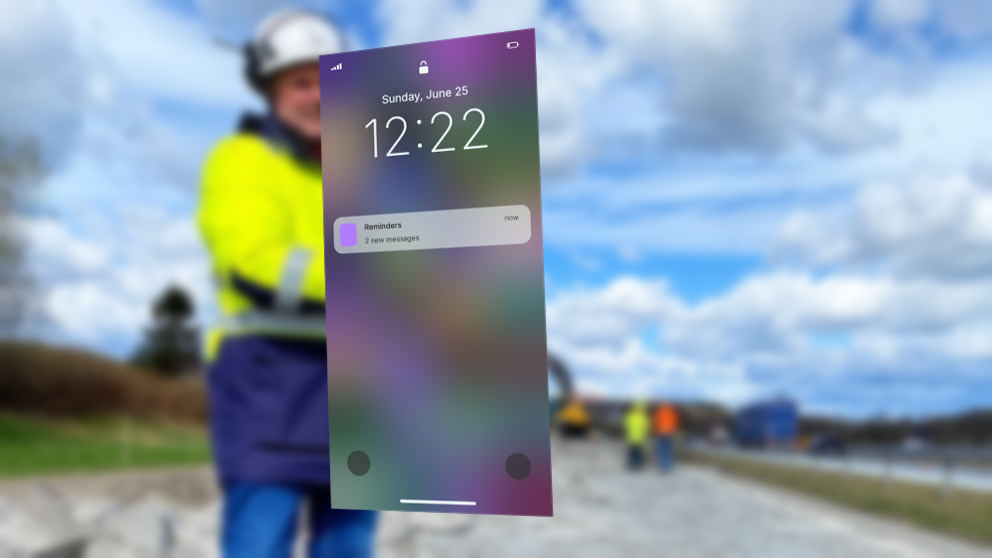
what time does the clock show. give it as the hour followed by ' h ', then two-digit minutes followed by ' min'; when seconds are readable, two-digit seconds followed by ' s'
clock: 12 h 22 min
